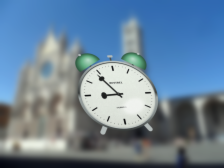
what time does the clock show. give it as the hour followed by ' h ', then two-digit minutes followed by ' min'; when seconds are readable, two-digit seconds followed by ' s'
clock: 8 h 54 min
